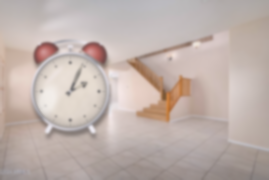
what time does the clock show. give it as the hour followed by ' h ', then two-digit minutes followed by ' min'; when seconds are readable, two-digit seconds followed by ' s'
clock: 2 h 04 min
